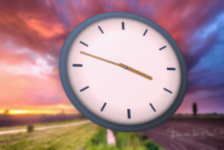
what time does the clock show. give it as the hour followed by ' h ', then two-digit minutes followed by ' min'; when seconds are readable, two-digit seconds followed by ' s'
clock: 3 h 48 min
